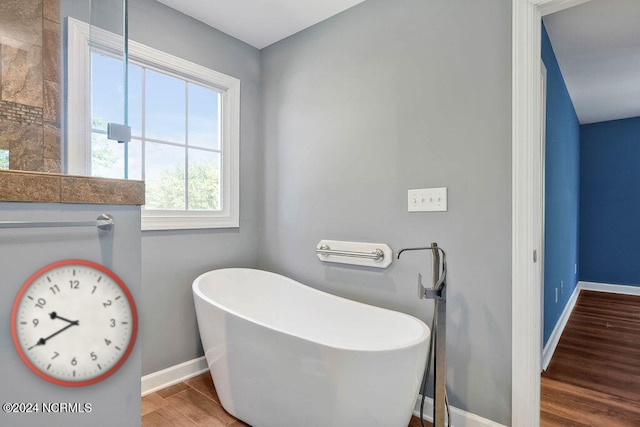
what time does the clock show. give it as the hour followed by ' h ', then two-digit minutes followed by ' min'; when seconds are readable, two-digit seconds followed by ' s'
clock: 9 h 40 min
